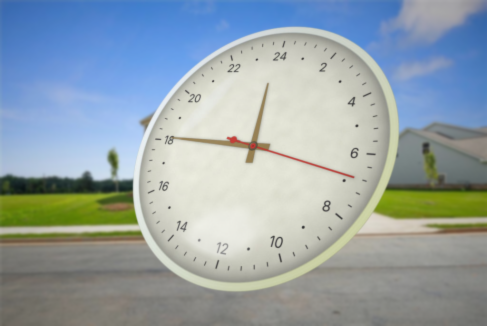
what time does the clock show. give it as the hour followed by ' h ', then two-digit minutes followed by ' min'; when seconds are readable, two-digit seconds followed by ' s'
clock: 23 h 45 min 17 s
